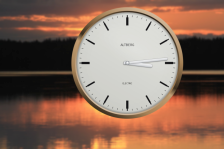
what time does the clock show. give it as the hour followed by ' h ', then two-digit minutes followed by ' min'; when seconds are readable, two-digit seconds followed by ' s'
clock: 3 h 14 min
